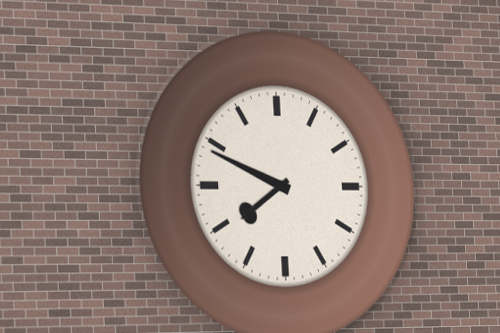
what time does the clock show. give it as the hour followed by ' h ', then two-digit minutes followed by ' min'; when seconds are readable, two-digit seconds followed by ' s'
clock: 7 h 49 min
